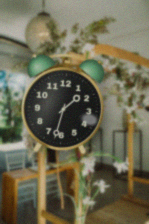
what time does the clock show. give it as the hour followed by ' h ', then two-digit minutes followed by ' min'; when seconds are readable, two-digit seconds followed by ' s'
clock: 1 h 32 min
